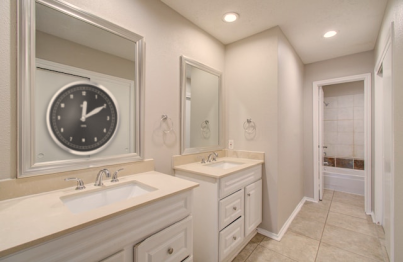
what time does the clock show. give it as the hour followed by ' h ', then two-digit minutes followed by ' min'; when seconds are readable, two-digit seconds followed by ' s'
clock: 12 h 10 min
